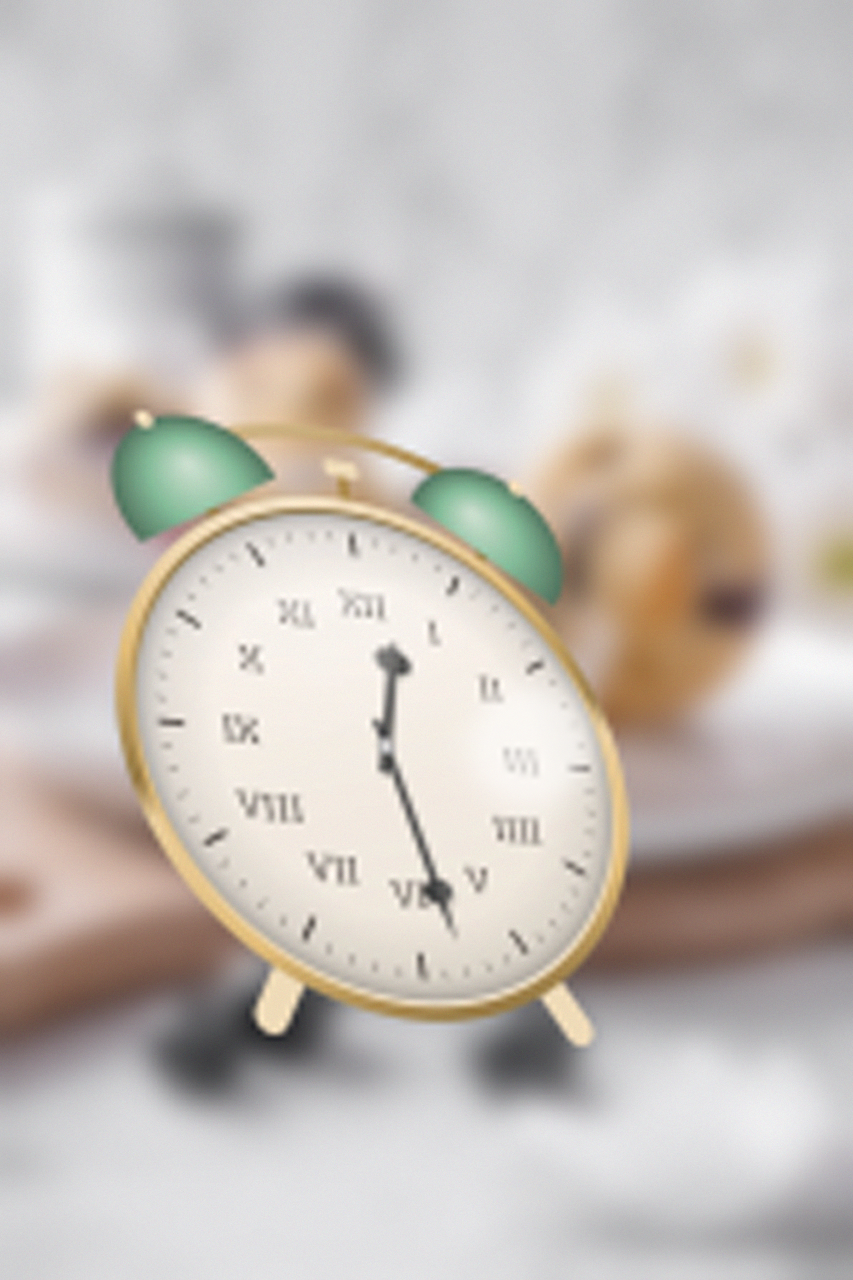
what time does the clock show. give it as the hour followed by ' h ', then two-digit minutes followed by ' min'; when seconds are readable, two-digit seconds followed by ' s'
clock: 12 h 28 min
